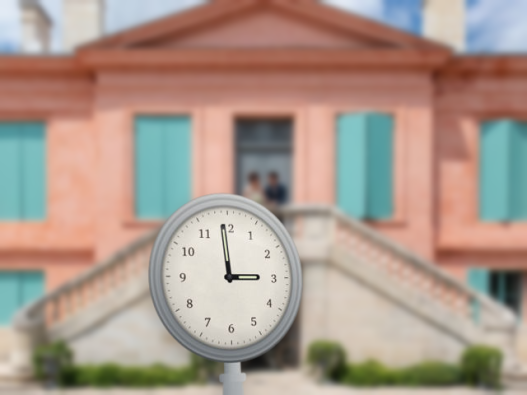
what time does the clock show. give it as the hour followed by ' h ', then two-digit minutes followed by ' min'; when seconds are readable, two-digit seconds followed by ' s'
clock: 2 h 59 min
